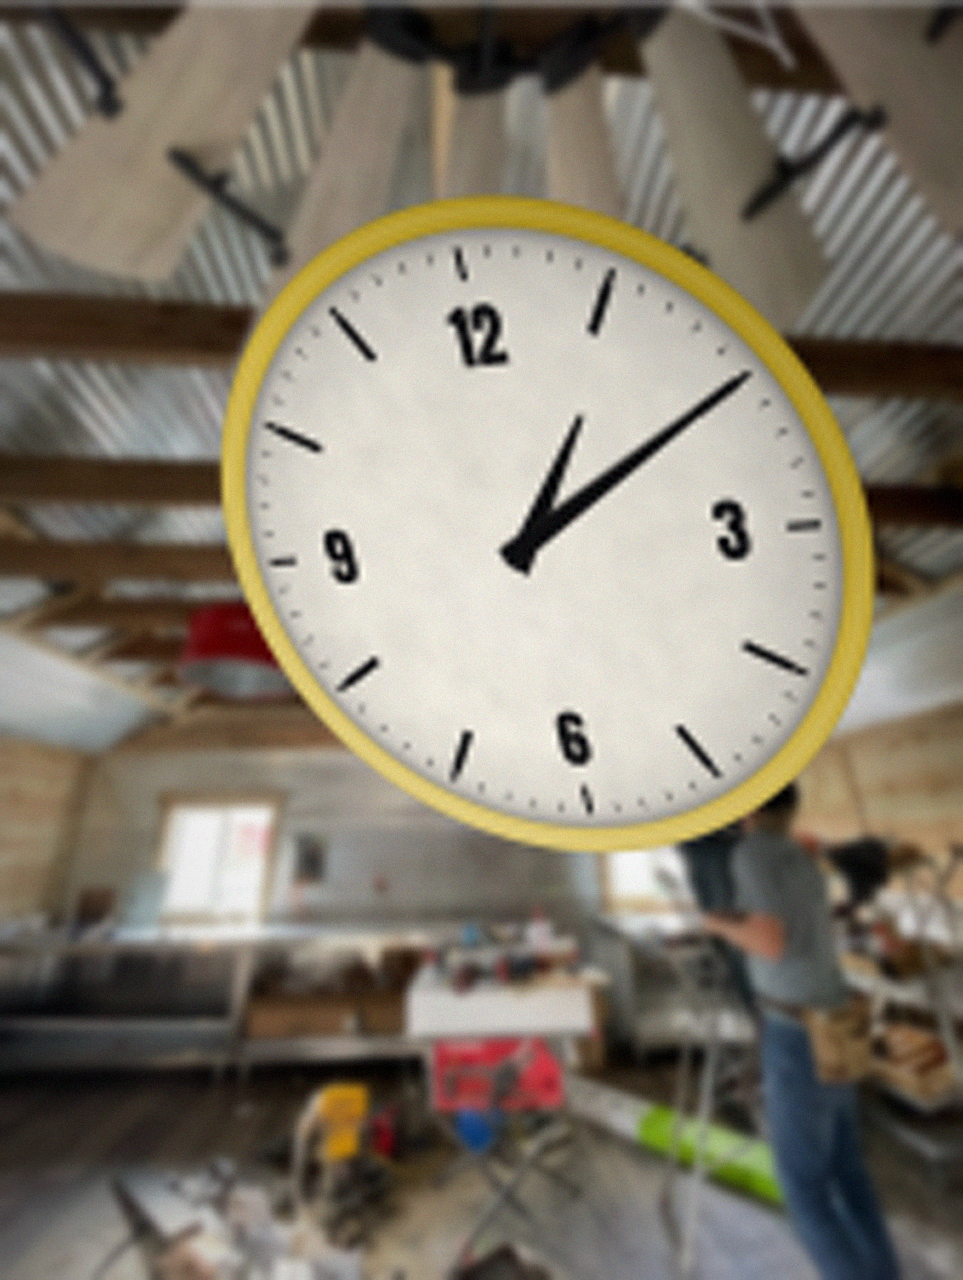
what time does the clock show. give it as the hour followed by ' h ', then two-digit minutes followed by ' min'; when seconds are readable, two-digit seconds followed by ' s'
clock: 1 h 10 min
